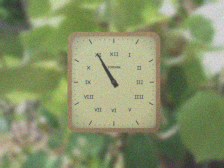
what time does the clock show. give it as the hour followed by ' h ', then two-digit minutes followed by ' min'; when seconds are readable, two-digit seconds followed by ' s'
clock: 10 h 55 min
